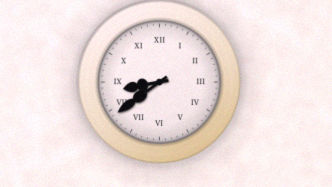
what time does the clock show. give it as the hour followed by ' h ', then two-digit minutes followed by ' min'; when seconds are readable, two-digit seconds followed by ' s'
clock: 8 h 39 min
